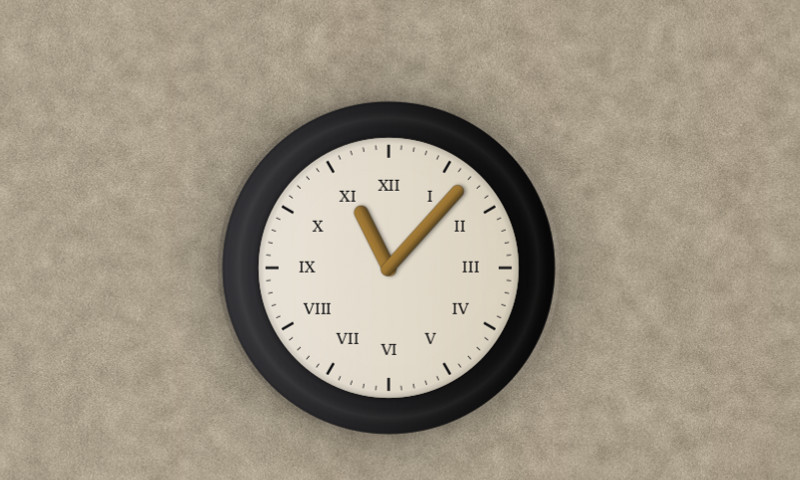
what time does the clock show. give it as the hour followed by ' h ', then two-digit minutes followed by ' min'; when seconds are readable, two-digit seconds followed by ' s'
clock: 11 h 07 min
